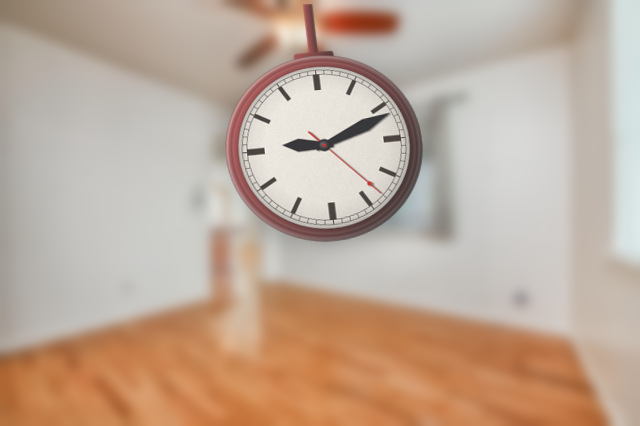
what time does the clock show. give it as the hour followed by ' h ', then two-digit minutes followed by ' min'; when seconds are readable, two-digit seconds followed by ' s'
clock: 9 h 11 min 23 s
